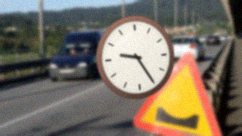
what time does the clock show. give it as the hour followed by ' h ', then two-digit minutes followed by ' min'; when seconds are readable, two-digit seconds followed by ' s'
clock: 9 h 25 min
